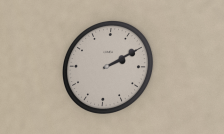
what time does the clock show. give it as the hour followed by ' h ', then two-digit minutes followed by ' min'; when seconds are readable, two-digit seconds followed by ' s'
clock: 2 h 10 min
